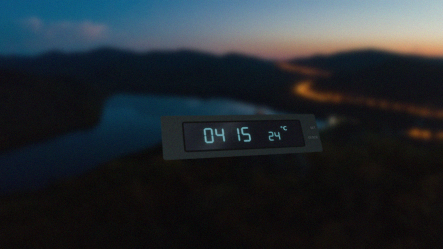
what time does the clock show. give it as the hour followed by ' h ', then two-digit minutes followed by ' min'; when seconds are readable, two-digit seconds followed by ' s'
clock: 4 h 15 min
